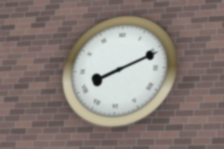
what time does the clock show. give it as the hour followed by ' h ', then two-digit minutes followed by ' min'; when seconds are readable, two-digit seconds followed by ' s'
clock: 8 h 11 min
